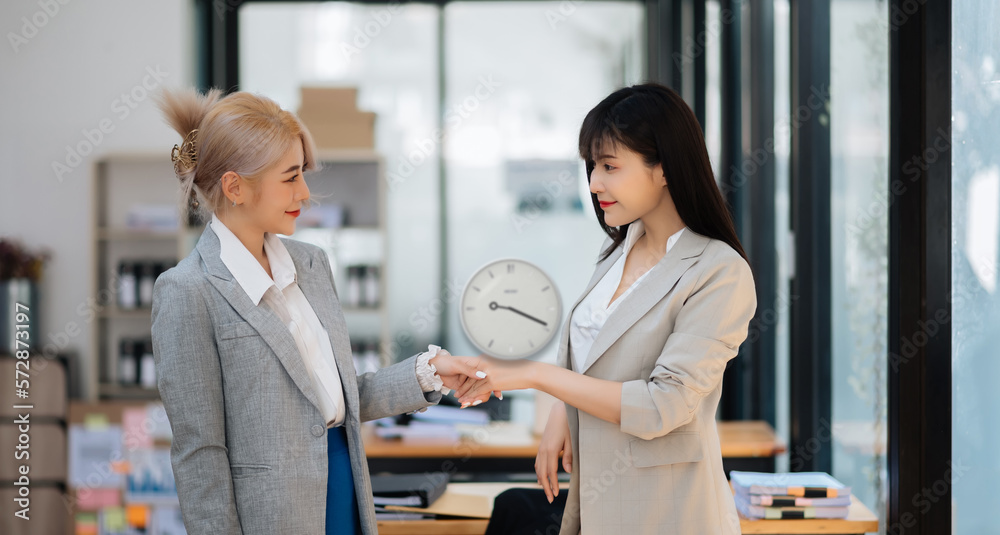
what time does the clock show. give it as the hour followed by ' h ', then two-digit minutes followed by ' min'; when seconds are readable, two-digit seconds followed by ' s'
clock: 9 h 19 min
